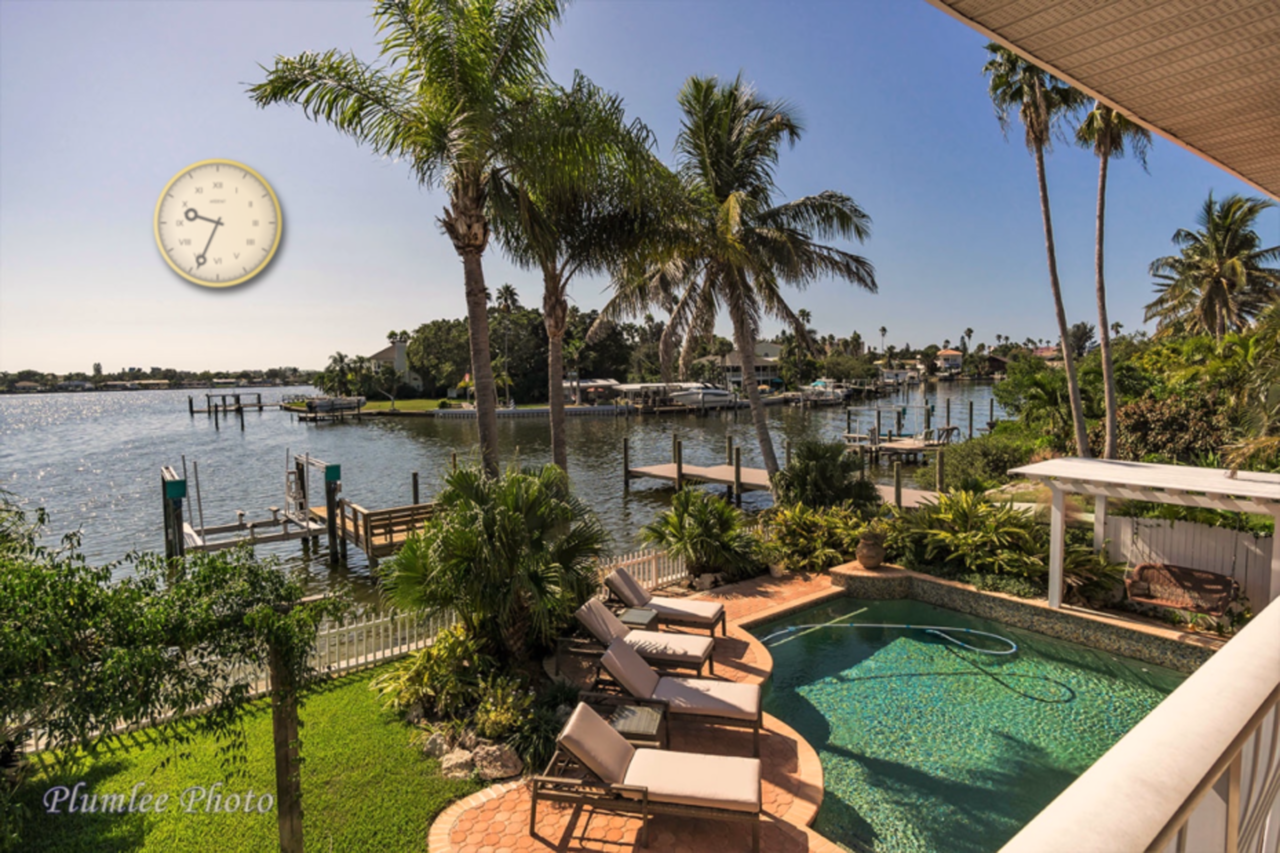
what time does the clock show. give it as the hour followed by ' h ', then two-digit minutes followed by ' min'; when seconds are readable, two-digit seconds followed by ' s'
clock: 9 h 34 min
